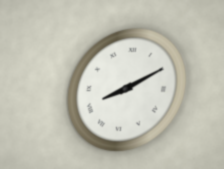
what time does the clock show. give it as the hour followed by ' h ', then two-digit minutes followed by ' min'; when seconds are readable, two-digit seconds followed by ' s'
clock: 8 h 10 min
